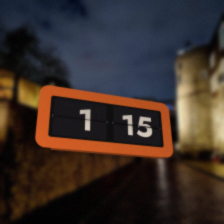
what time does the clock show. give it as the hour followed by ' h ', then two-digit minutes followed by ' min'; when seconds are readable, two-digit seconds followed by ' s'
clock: 1 h 15 min
